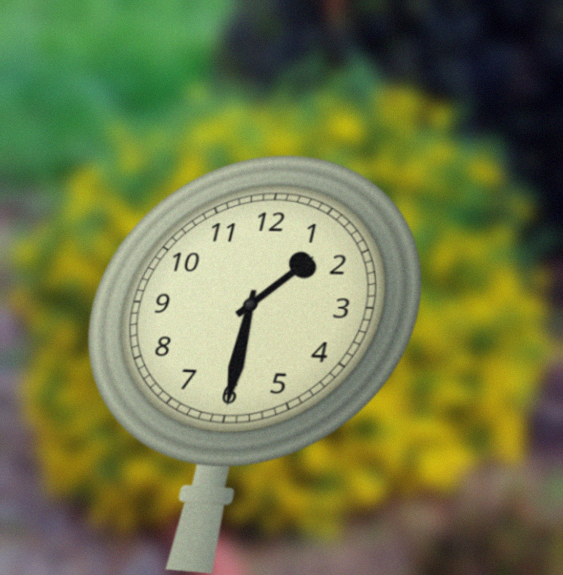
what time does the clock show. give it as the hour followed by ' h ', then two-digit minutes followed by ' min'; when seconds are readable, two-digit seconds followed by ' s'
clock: 1 h 30 min
